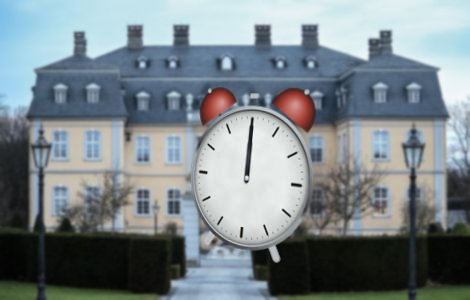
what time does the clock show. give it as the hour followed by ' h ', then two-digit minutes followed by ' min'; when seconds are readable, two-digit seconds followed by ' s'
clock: 12 h 00 min
